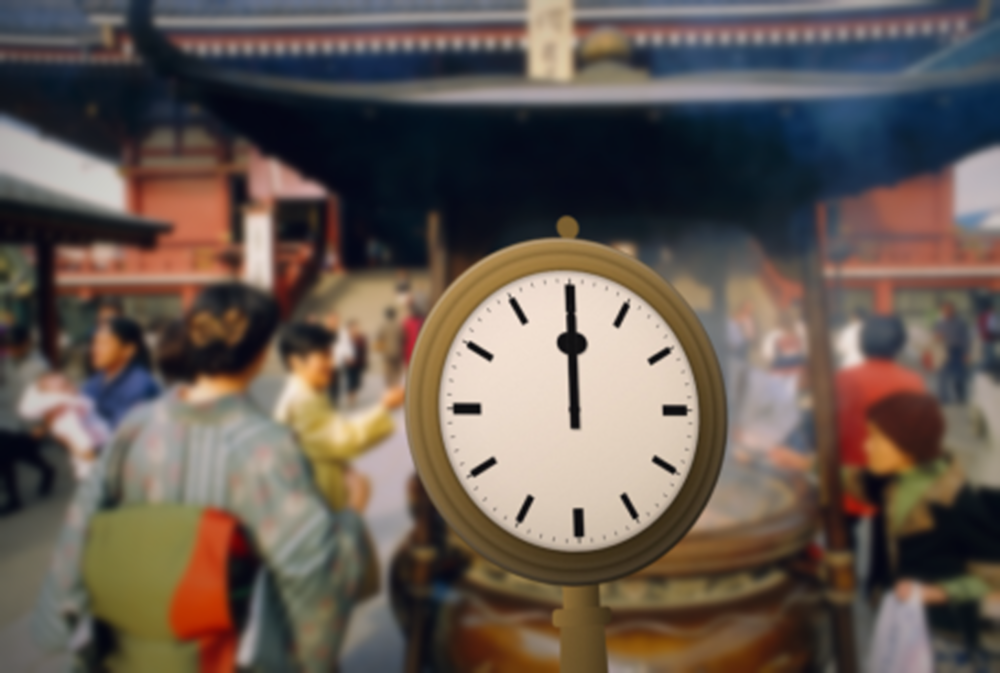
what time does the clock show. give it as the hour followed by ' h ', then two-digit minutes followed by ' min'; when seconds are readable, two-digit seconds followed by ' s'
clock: 12 h 00 min
